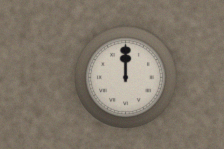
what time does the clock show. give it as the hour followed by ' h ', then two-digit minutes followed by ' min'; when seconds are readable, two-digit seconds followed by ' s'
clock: 12 h 00 min
